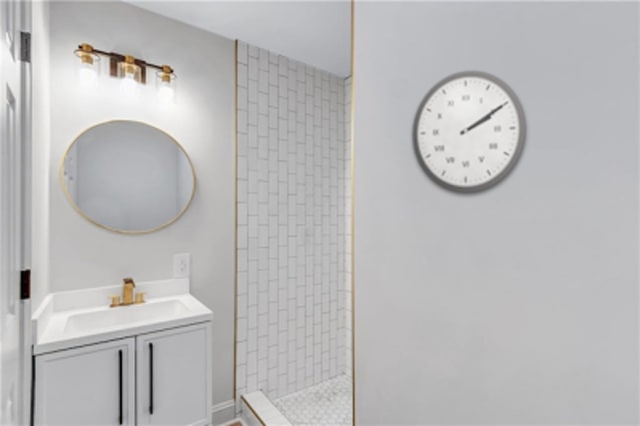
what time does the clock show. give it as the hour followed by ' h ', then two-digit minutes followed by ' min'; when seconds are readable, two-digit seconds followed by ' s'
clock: 2 h 10 min
